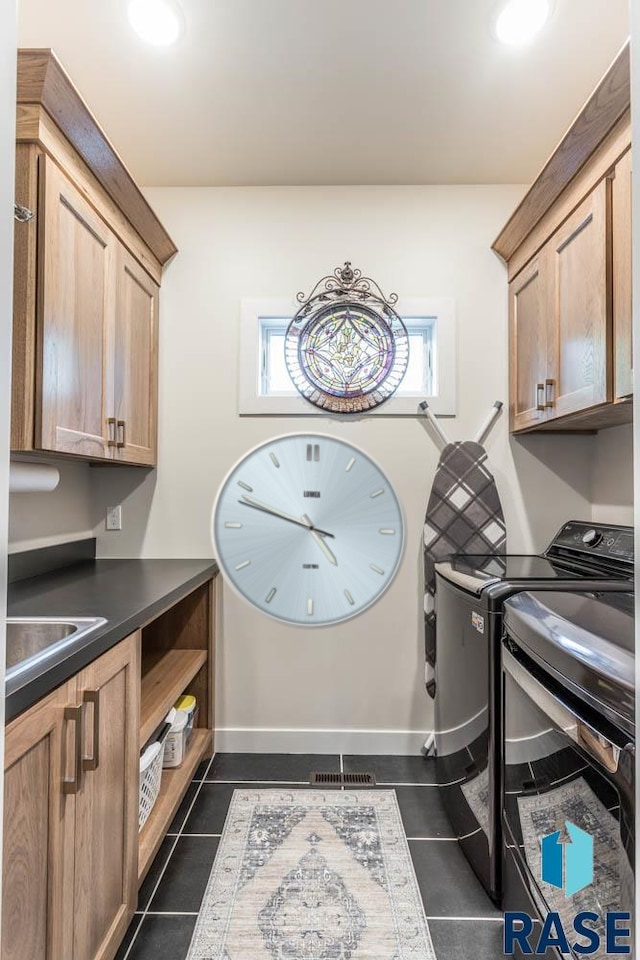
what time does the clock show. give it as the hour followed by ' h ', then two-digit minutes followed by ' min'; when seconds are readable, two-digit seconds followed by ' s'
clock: 4 h 48 min 48 s
